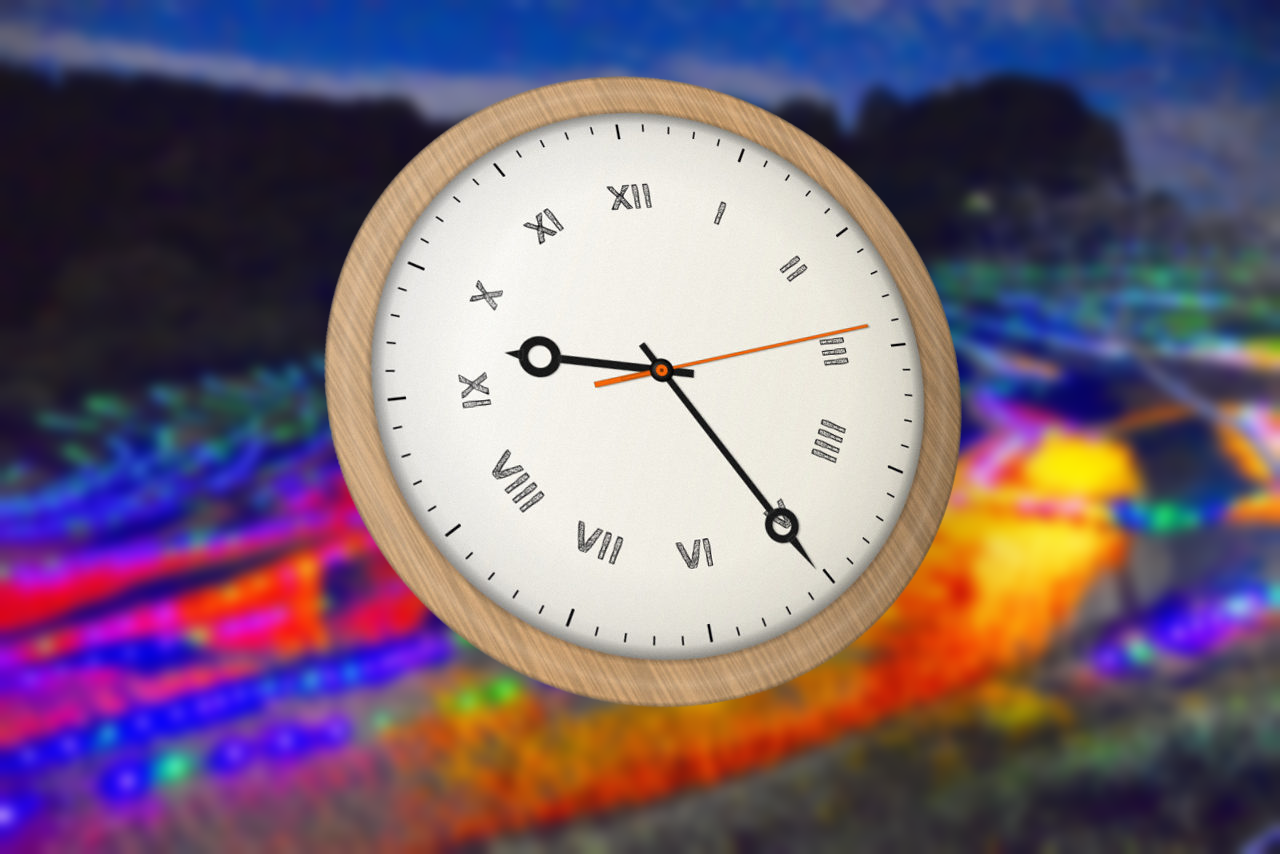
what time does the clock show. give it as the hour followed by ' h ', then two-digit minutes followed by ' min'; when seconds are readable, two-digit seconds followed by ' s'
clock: 9 h 25 min 14 s
